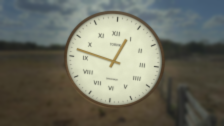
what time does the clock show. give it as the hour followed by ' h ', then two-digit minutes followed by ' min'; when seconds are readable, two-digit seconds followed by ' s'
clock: 12 h 47 min
